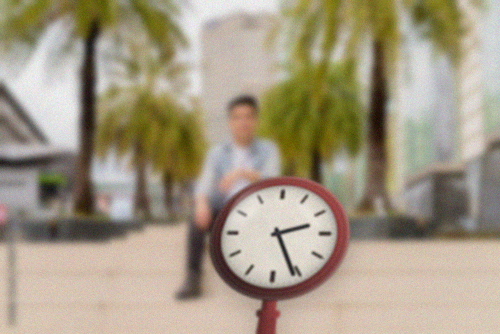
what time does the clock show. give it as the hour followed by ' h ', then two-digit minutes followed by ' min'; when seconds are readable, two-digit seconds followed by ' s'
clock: 2 h 26 min
